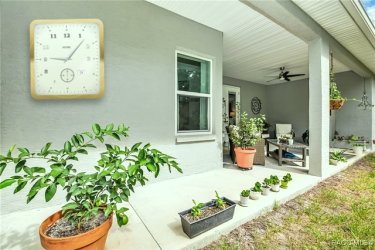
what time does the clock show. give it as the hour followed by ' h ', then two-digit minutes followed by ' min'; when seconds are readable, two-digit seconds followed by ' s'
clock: 9 h 07 min
